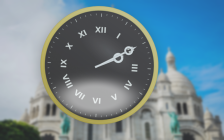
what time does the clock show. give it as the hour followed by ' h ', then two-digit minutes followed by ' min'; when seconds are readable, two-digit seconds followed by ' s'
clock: 2 h 10 min
